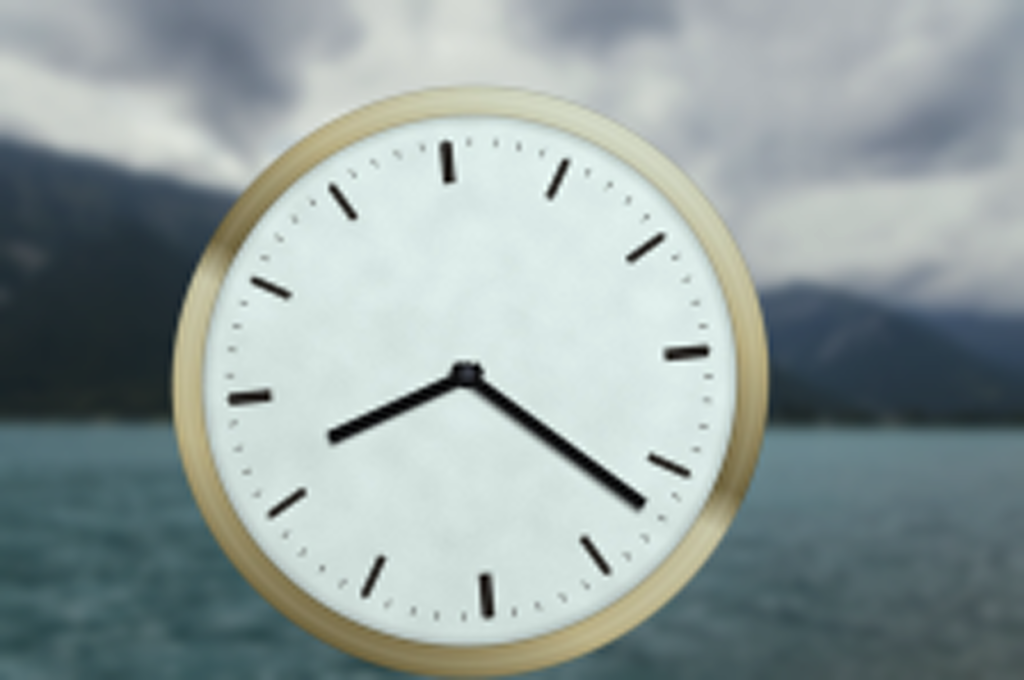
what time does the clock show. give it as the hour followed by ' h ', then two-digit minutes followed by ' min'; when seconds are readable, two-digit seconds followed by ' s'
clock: 8 h 22 min
